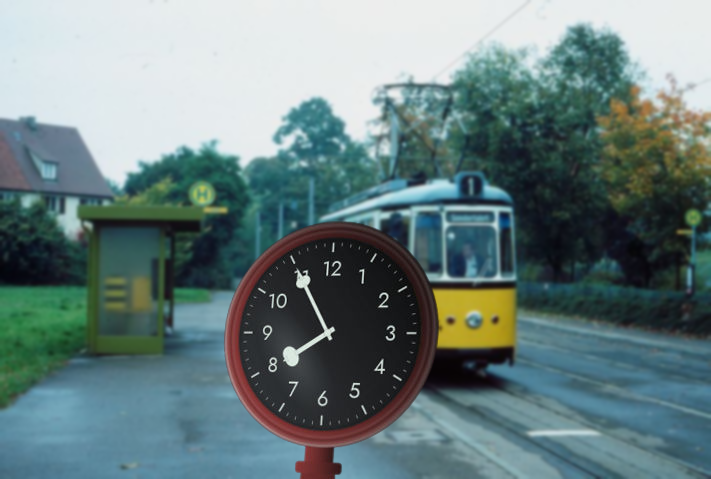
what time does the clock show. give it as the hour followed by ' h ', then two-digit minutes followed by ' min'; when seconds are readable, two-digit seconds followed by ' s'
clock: 7 h 55 min
